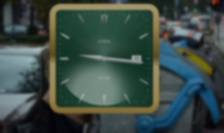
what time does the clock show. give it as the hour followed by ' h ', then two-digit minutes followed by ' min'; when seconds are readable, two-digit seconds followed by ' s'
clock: 9 h 16 min
